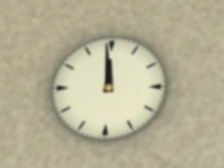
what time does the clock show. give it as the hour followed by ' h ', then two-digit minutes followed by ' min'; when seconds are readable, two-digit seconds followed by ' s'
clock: 11 h 59 min
